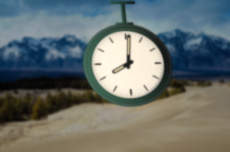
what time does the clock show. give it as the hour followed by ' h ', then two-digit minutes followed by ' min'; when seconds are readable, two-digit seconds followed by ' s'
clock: 8 h 01 min
